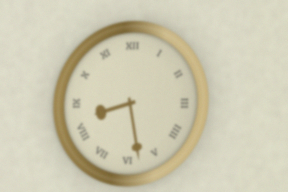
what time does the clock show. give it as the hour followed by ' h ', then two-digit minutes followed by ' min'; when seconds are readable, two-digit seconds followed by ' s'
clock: 8 h 28 min
